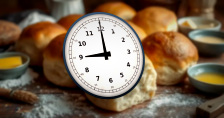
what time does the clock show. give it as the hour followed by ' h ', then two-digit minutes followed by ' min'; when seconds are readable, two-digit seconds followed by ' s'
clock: 9 h 00 min
